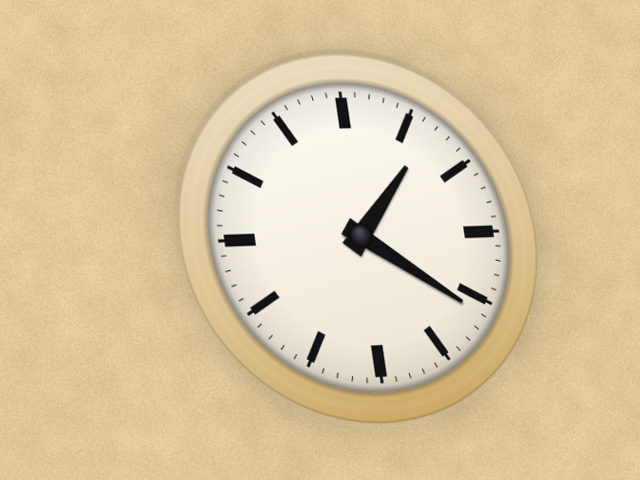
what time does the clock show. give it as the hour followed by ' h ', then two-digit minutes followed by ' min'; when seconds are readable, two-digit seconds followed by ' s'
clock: 1 h 21 min
